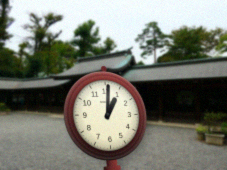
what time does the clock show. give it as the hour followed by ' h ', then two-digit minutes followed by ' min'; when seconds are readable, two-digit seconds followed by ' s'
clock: 1 h 01 min
